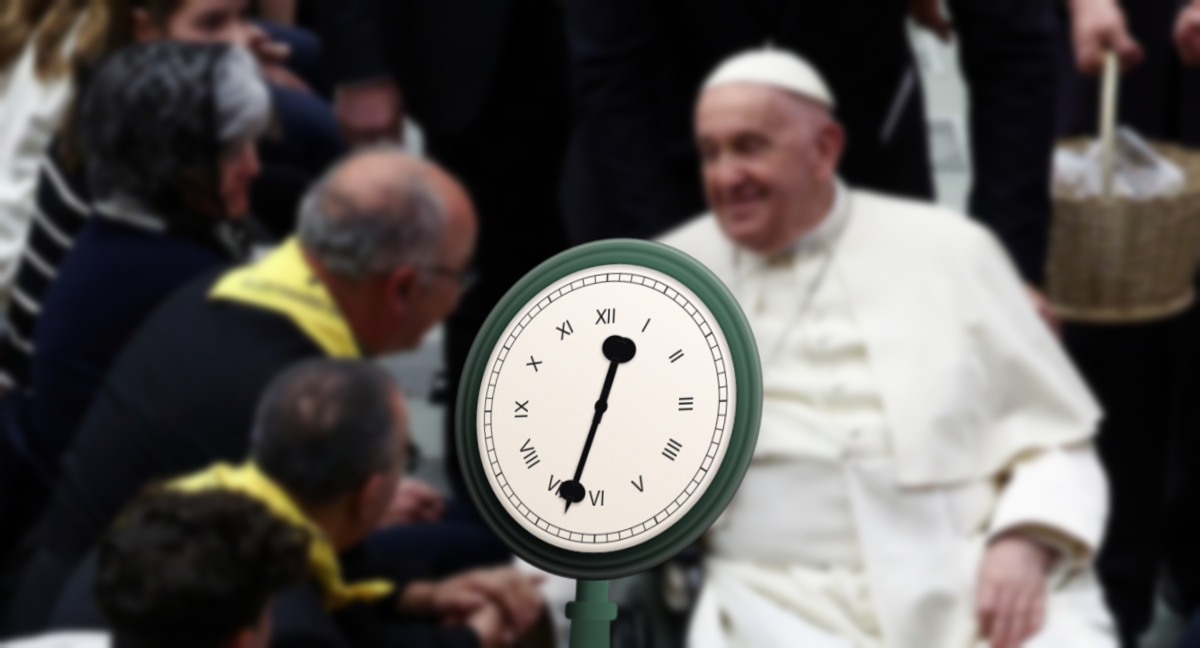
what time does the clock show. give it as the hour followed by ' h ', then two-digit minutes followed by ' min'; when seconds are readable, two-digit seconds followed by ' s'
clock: 12 h 33 min
